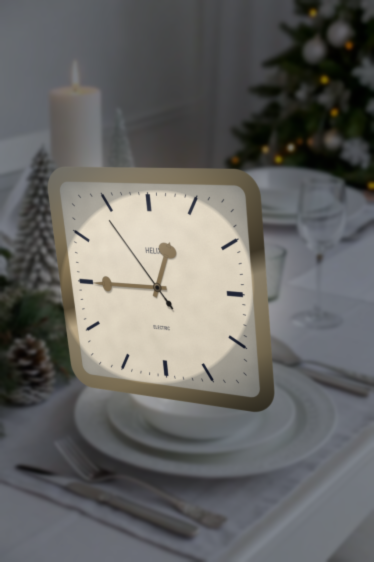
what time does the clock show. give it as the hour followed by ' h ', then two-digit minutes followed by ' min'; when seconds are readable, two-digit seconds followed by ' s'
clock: 12 h 44 min 54 s
